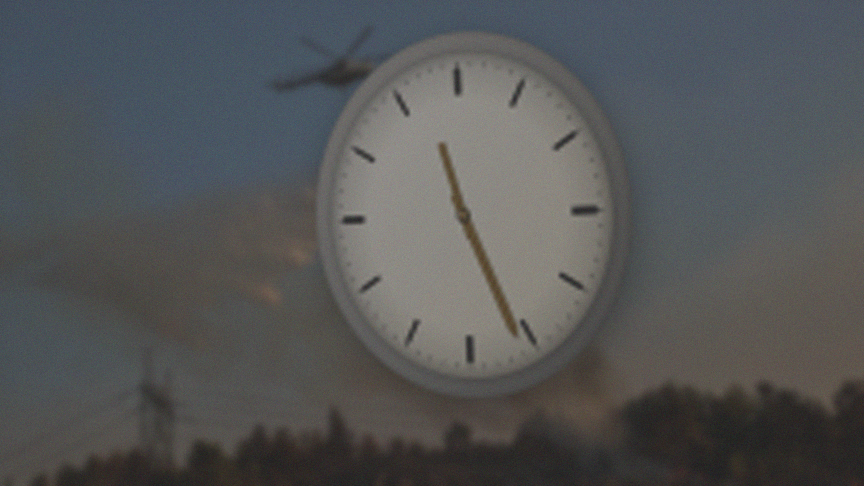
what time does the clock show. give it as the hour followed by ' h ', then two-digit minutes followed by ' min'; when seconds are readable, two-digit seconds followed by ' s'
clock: 11 h 26 min
